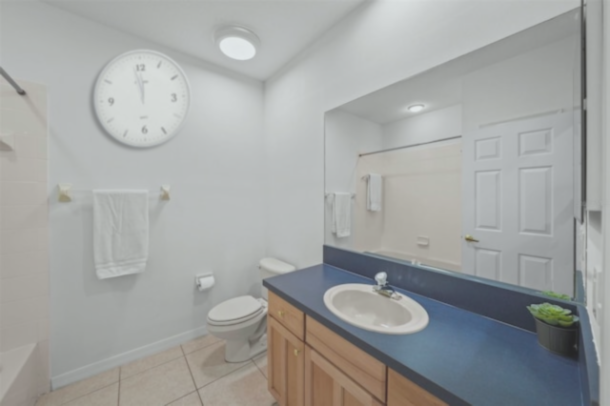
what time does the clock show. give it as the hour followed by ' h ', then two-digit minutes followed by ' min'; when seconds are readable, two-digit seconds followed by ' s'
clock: 11 h 58 min
